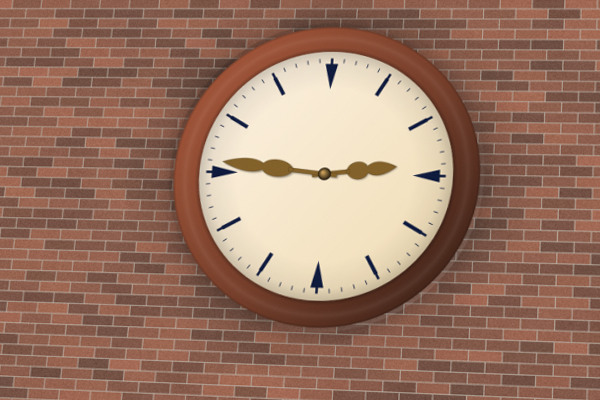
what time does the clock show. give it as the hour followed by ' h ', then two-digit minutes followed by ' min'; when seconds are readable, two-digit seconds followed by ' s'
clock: 2 h 46 min
